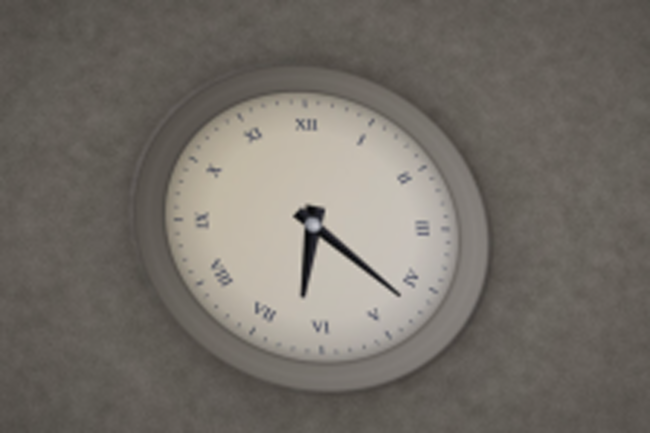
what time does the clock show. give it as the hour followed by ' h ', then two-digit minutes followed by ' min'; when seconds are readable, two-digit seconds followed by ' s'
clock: 6 h 22 min
